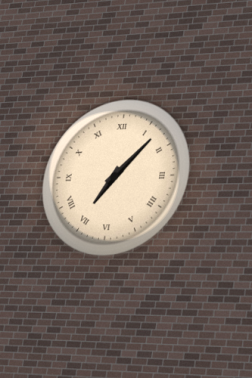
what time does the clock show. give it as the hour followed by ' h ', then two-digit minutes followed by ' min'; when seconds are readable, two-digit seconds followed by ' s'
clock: 7 h 07 min
